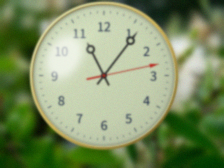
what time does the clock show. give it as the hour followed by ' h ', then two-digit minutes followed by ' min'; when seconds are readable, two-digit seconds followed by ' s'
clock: 11 h 06 min 13 s
